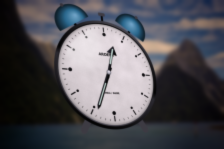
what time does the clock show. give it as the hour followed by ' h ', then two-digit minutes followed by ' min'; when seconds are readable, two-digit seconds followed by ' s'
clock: 12 h 34 min
